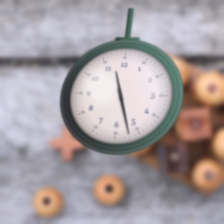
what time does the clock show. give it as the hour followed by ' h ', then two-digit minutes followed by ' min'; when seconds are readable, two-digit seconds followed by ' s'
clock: 11 h 27 min
